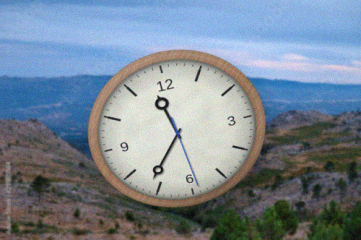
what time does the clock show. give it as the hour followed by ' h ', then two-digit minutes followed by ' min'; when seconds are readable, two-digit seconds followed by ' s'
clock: 11 h 36 min 29 s
